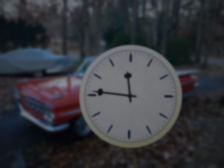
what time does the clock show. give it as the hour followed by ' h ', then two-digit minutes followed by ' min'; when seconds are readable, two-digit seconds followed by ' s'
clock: 11 h 46 min
